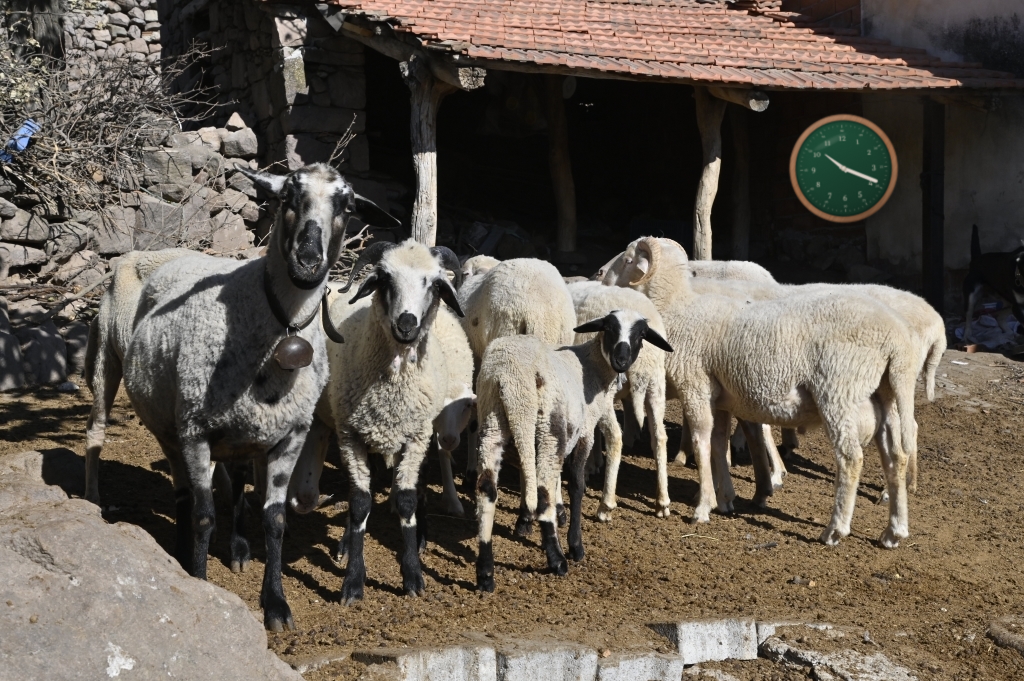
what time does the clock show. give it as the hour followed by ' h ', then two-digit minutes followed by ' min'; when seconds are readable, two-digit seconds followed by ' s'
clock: 10 h 19 min
